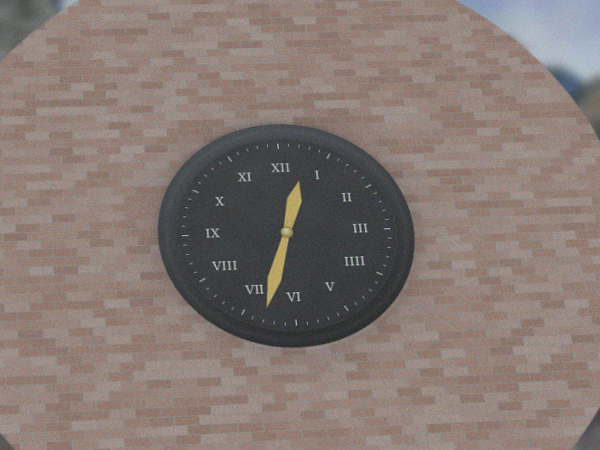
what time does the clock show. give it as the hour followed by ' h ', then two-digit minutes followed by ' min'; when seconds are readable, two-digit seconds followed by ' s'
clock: 12 h 33 min
